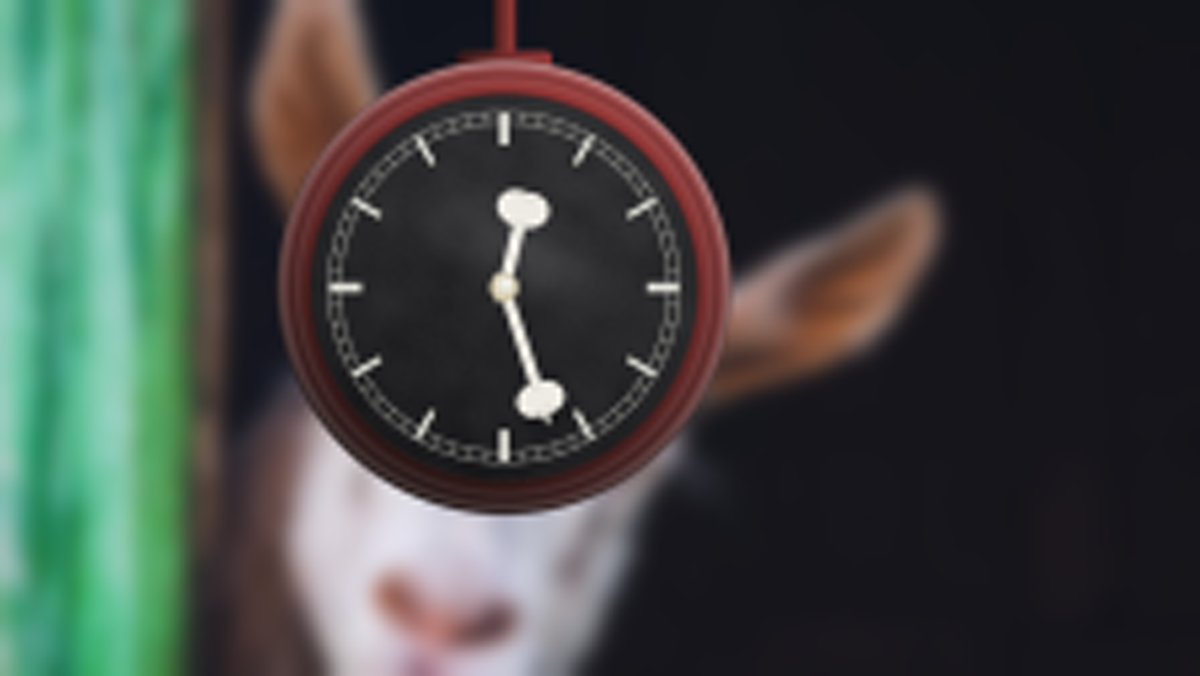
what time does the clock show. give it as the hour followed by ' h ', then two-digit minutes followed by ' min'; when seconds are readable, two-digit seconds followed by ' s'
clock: 12 h 27 min
